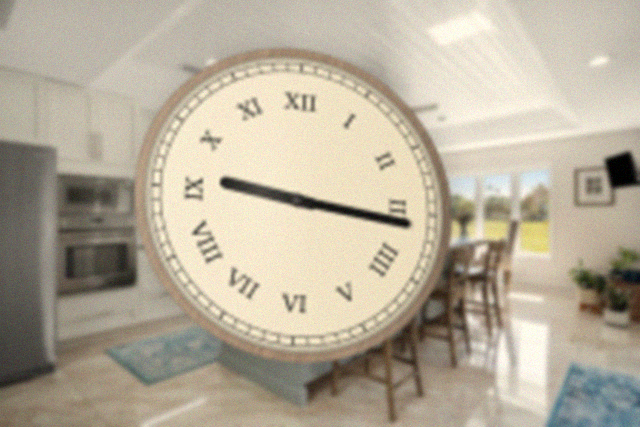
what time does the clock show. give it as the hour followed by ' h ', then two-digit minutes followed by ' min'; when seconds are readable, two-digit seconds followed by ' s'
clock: 9 h 16 min
